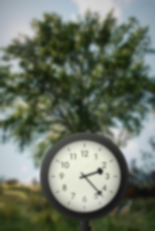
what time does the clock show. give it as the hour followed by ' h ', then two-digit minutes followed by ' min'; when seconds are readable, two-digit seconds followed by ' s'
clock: 2 h 23 min
